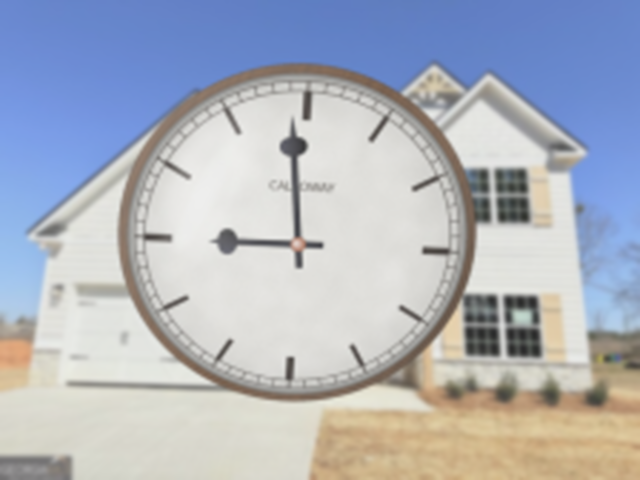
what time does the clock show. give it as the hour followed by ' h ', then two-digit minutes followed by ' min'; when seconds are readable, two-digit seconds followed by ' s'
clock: 8 h 59 min
